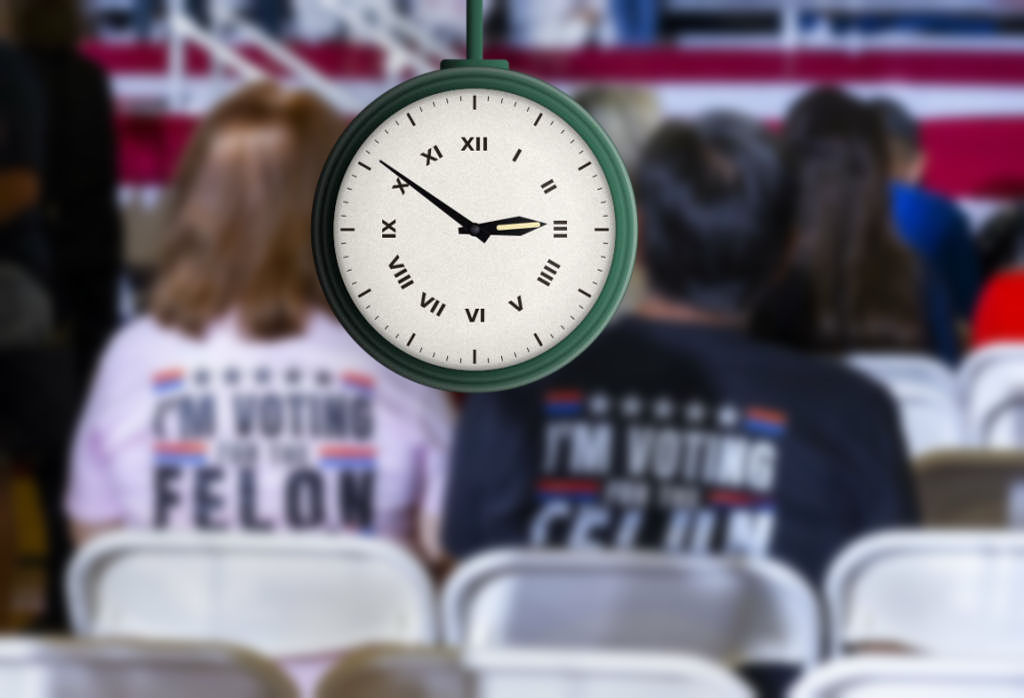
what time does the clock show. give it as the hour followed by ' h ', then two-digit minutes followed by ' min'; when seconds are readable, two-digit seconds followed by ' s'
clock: 2 h 51 min
